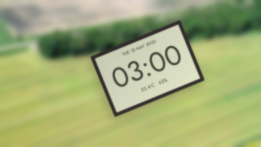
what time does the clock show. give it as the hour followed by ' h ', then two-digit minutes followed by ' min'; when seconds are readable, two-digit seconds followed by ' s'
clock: 3 h 00 min
